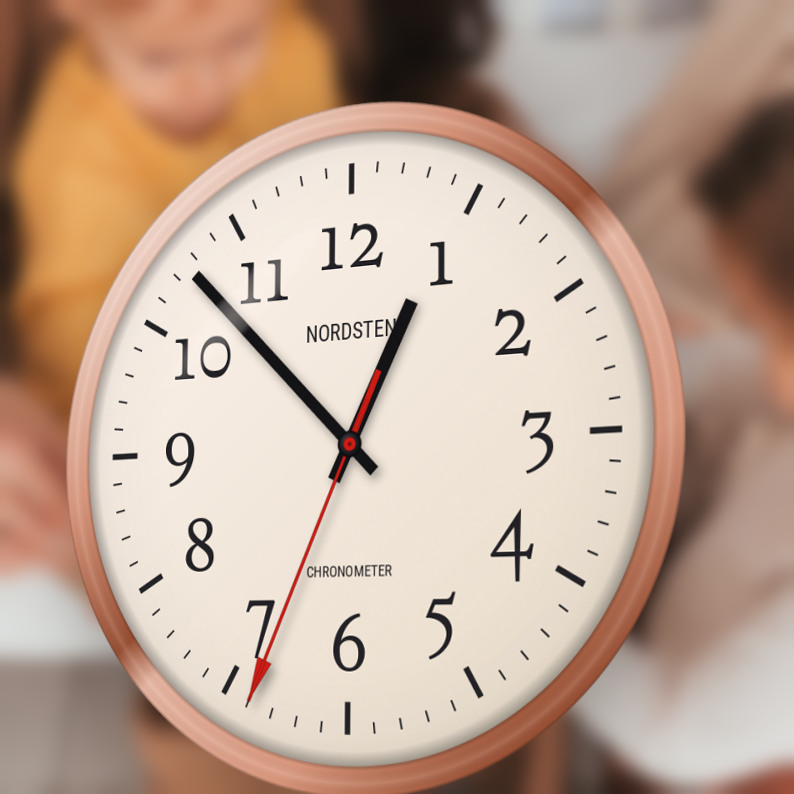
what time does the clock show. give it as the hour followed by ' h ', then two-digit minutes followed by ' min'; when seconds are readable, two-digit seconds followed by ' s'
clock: 12 h 52 min 34 s
